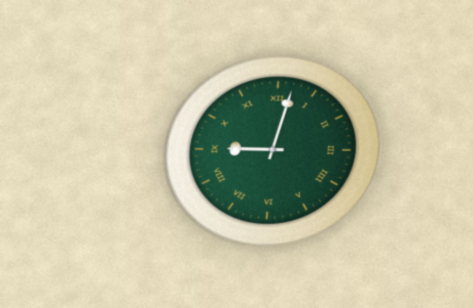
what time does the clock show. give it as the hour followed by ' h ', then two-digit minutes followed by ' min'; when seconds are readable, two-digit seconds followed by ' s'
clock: 9 h 02 min
